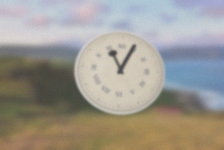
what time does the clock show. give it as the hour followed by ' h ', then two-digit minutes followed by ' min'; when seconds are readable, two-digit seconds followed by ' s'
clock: 11 h 04 min
